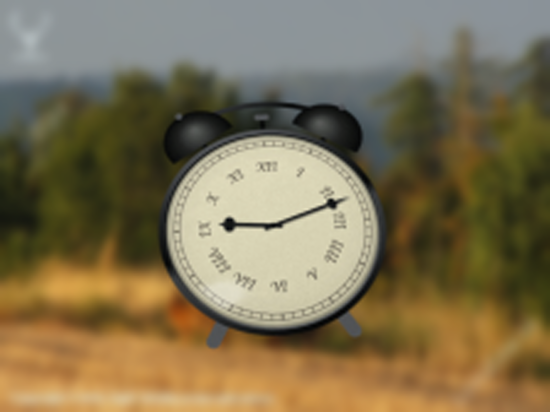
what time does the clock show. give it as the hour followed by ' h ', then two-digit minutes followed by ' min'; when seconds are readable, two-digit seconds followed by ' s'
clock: 9 h 12 min
